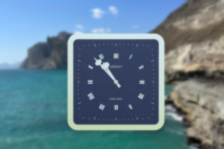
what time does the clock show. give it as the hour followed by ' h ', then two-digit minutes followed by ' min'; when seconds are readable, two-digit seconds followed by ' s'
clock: 10 h 53 min
